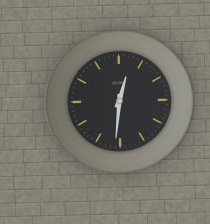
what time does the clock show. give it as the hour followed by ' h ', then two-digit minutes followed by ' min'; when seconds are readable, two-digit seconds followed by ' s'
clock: 12 h 31 min
